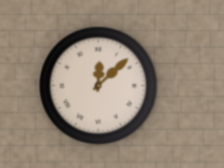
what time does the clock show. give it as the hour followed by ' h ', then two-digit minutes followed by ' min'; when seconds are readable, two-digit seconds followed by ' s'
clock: 12 h 08 min
